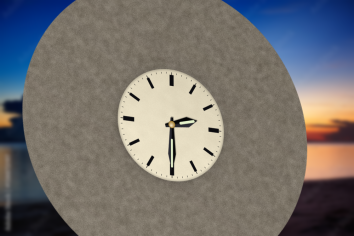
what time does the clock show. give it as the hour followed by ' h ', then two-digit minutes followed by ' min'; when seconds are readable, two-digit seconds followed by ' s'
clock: 2 h 30 min
